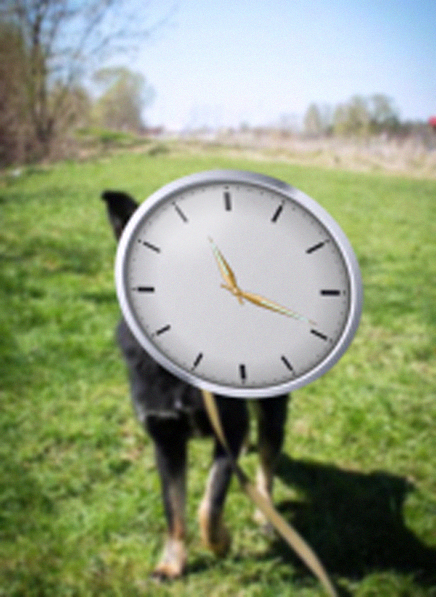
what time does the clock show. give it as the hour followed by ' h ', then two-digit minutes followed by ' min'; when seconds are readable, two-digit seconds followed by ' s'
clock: 11 h 19 min
